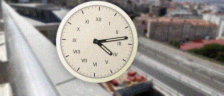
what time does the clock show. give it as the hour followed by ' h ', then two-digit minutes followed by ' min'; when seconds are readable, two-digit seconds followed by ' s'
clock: 4 h 13 min
